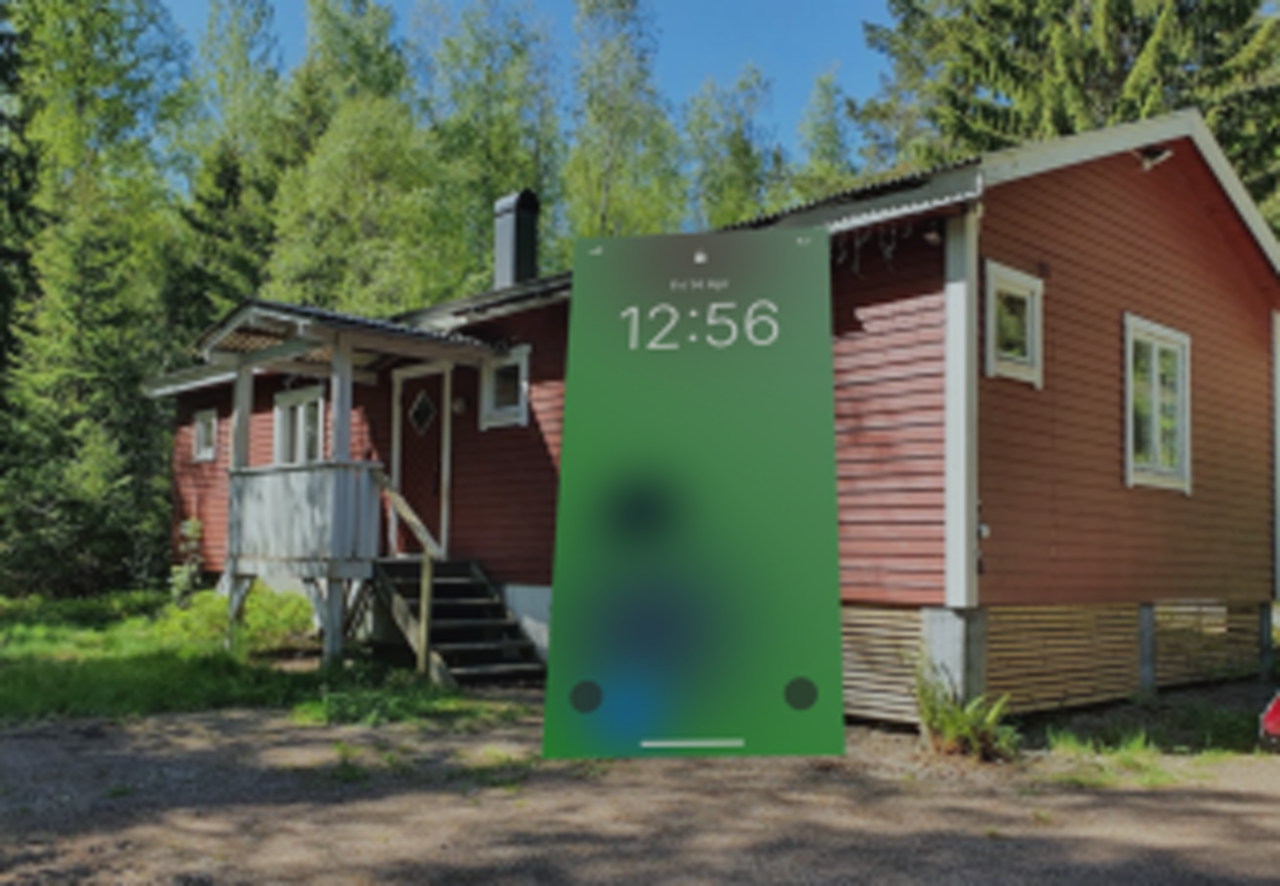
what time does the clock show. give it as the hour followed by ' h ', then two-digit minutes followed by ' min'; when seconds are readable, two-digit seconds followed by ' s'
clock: 12 h 56 min
